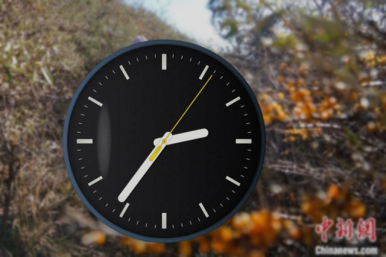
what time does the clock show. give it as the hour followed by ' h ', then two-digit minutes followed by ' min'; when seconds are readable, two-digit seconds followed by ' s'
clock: 2 h 36 min 06 s
